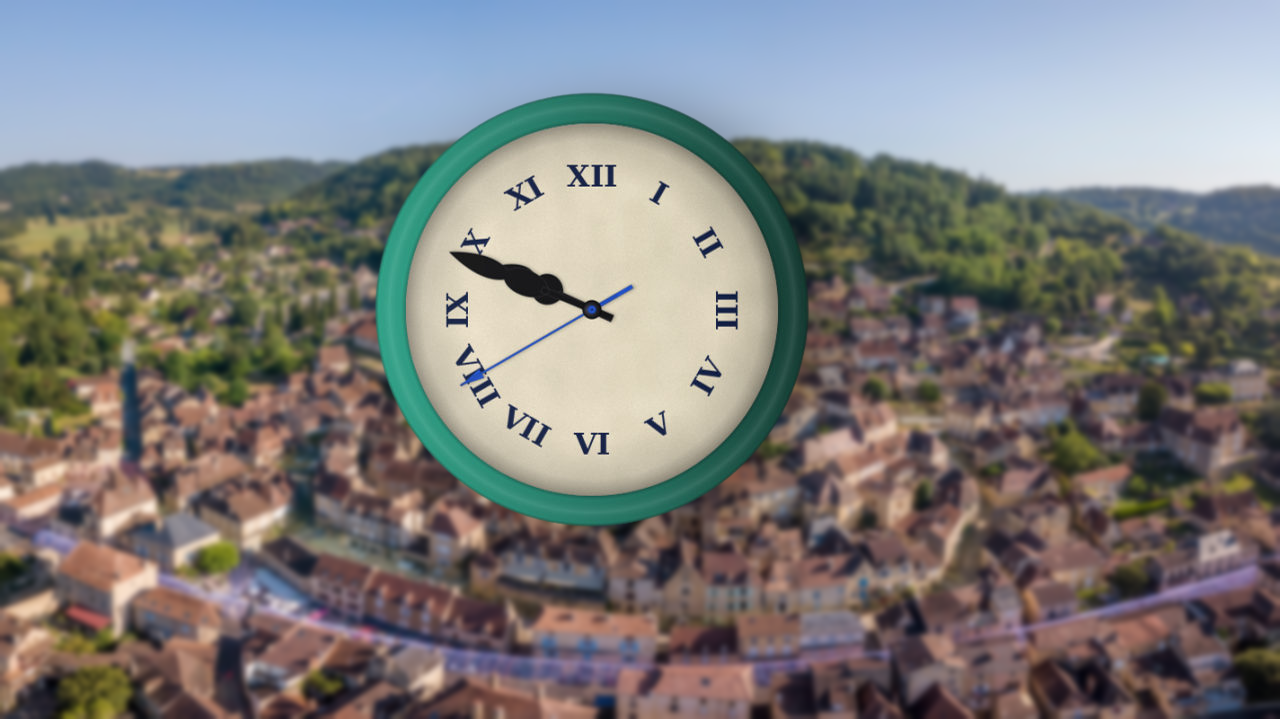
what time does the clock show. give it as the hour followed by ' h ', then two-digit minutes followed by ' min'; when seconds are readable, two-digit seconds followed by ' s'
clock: 9 h 48 min 40 s
